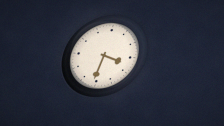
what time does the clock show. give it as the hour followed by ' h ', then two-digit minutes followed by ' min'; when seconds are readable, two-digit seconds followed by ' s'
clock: 3 h 31 min
